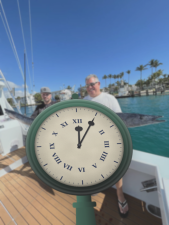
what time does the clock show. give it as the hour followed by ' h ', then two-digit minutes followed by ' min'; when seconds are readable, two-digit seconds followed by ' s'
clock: 12 h 05 min
